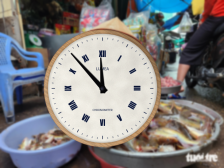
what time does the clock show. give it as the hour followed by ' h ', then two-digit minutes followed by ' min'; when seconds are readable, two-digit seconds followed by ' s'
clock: 11 h 53 min
